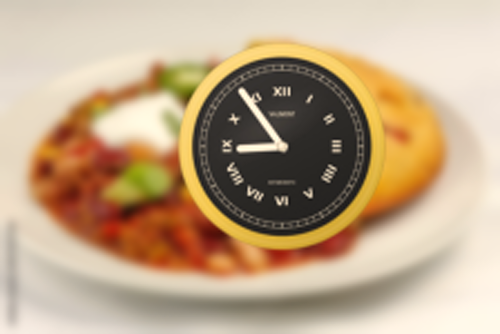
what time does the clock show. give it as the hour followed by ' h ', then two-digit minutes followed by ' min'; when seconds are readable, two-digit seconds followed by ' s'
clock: 8 h 54 min
